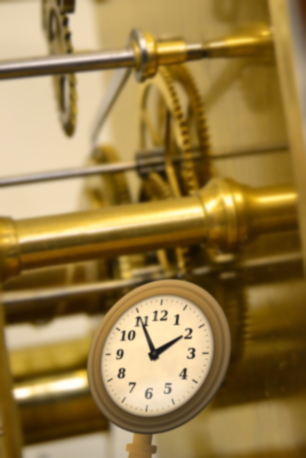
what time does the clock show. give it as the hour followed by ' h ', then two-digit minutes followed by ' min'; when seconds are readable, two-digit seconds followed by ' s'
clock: 1 h 55 min
